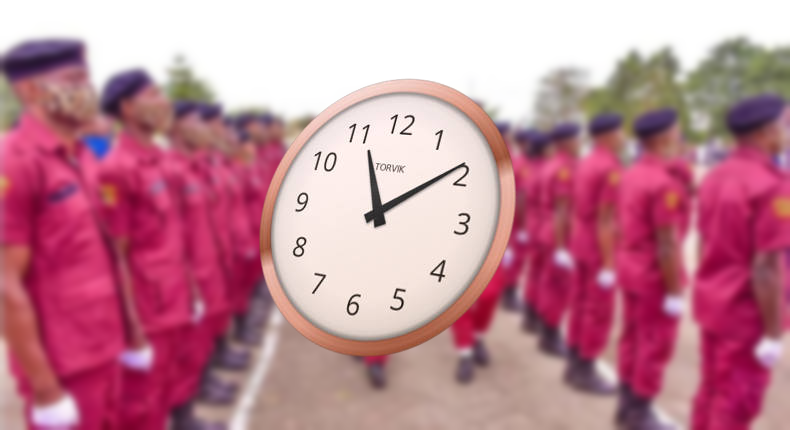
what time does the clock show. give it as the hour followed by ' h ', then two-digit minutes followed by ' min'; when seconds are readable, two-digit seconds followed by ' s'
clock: 11 h 09 min
